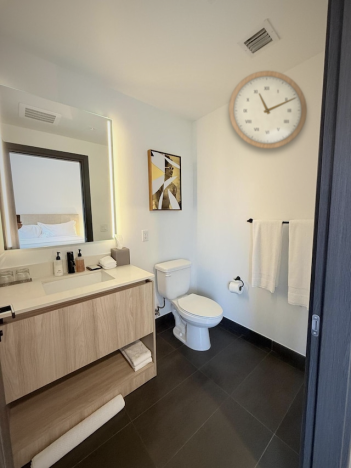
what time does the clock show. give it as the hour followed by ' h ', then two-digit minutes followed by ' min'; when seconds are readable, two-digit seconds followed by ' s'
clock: 11 h 11 min
